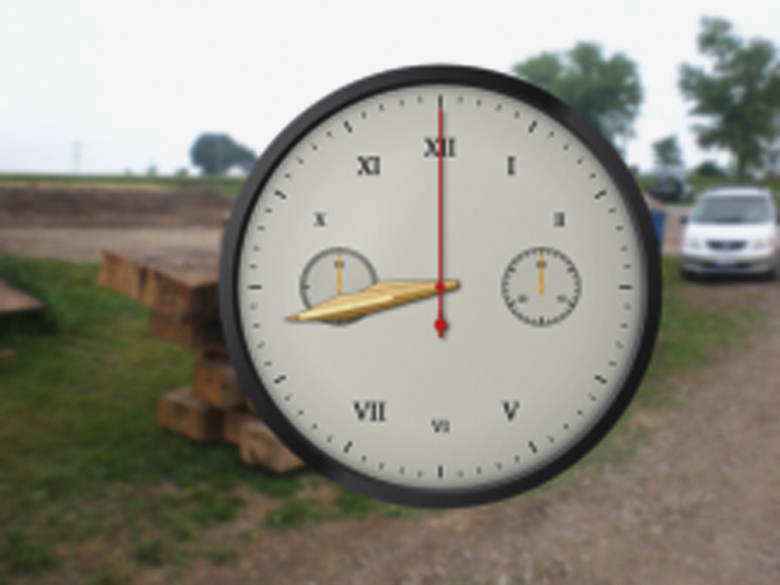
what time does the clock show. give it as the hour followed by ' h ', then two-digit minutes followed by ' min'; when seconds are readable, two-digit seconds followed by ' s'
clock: 8 h 43 min
